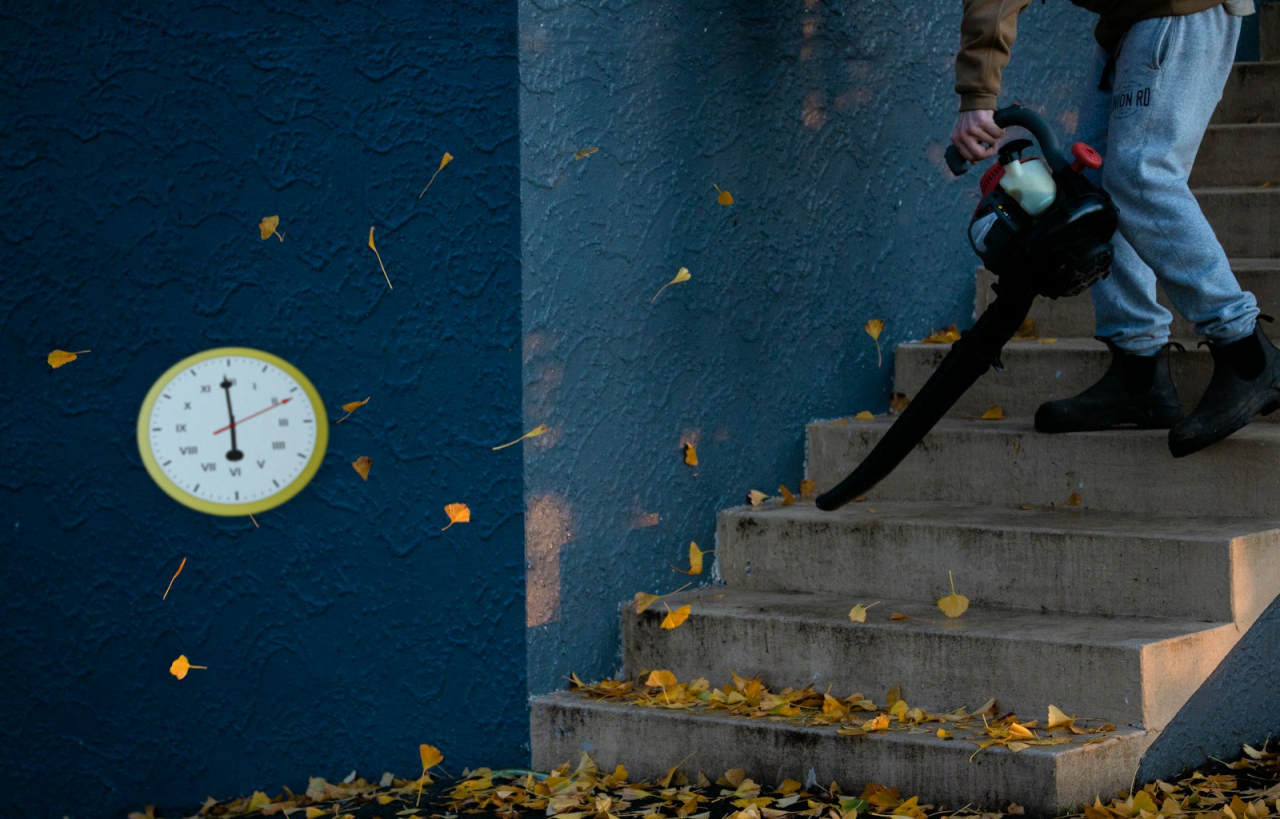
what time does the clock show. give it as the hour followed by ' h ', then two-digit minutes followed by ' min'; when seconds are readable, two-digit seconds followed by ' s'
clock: 5 h 59 min 11 s
